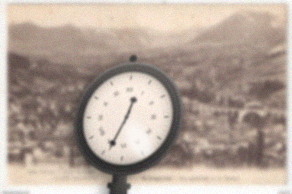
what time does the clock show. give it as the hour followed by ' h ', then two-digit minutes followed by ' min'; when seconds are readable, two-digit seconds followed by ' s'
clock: 12 h 34 min
